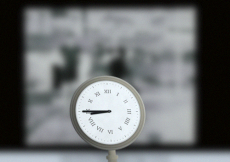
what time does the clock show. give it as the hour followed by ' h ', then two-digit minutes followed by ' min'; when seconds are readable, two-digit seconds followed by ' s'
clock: 8 h 45 min
